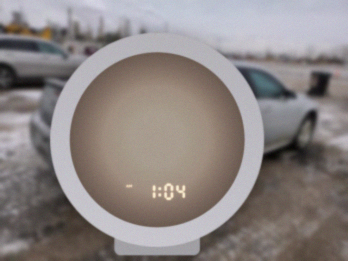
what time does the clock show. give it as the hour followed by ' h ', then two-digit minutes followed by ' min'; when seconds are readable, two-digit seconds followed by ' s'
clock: 1 h 04 min
